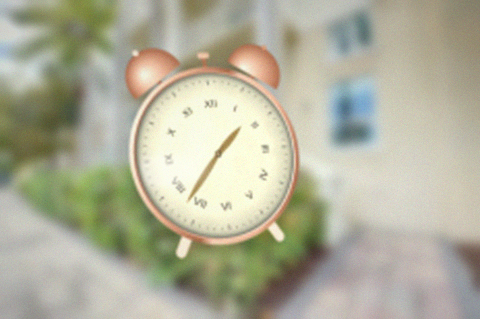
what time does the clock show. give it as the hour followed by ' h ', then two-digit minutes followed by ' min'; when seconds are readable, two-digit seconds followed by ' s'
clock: 1 h 37 min
